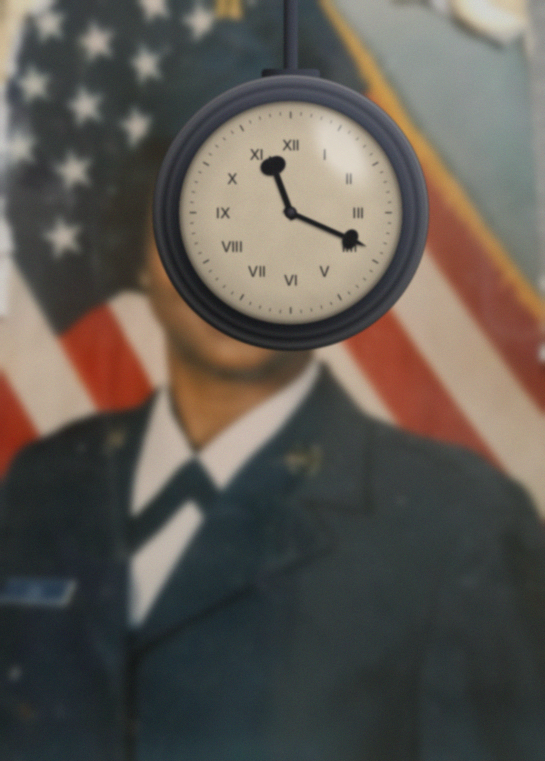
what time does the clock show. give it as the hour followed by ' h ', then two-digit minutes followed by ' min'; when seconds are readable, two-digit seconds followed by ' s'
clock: 11 h 19 min
